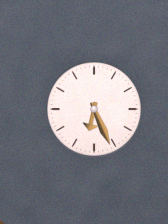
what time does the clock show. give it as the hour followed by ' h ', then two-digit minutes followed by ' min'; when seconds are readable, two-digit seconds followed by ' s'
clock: 6 h 26 min
